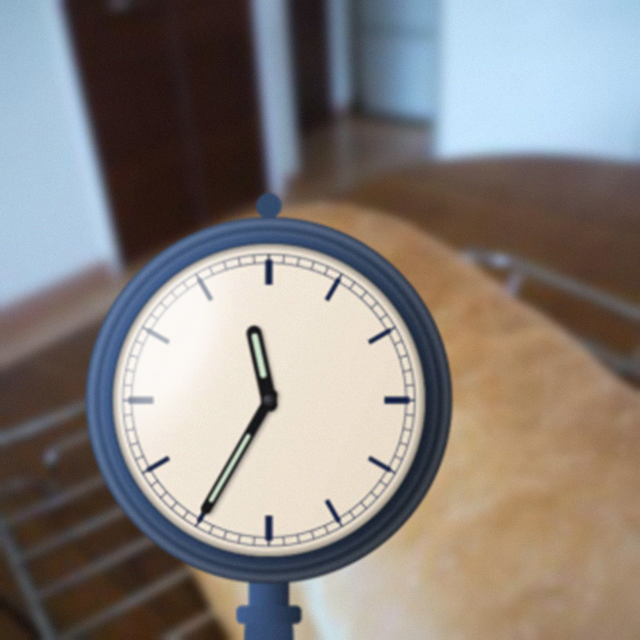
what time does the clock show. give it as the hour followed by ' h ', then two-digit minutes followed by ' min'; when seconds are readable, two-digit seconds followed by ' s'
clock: 11 h 35 min
